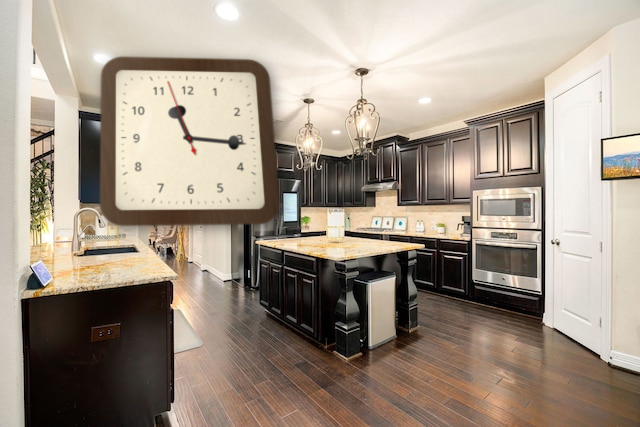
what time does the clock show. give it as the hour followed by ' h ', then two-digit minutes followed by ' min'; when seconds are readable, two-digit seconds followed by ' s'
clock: 11 h 15 min 57 s
